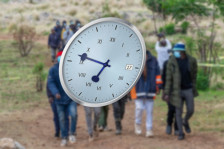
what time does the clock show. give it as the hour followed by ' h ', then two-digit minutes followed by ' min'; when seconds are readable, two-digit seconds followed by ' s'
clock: 6 h 47 min
